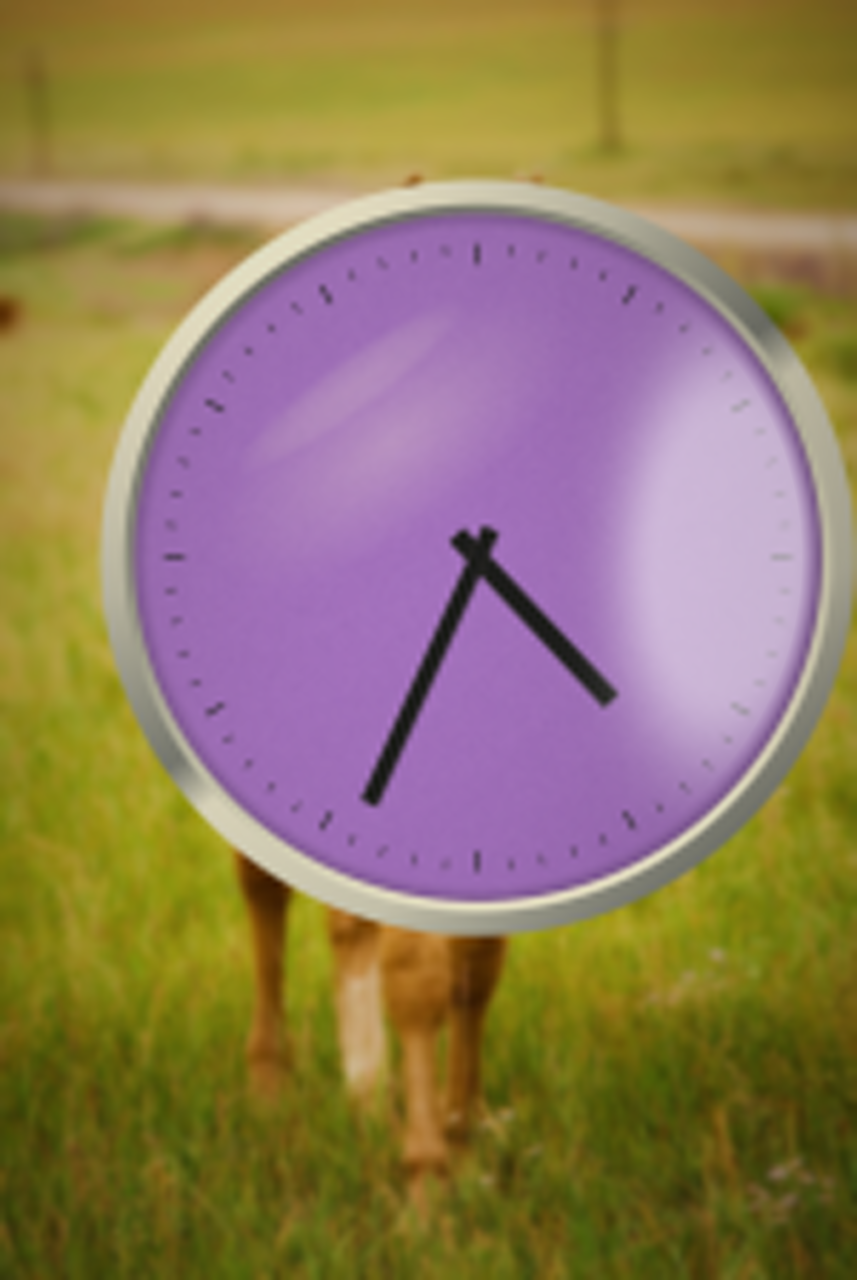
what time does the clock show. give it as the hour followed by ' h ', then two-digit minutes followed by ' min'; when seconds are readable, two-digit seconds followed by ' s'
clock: 4 h 34 min
